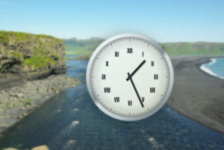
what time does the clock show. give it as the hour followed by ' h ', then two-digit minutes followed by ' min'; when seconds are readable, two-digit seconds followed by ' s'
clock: 1 h 26 min
